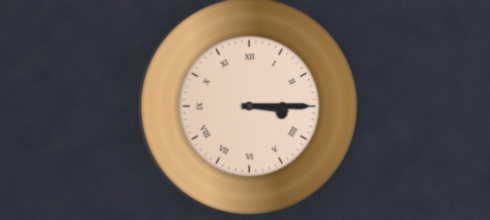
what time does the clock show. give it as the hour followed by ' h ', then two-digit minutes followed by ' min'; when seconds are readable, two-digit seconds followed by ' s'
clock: 3 h 15 min
